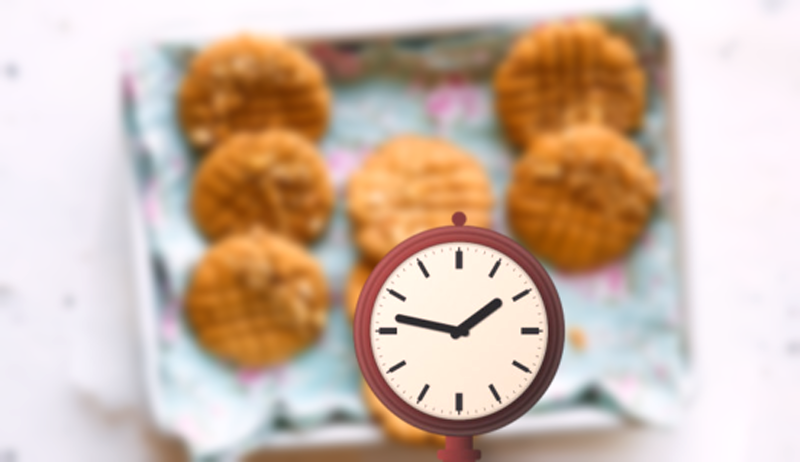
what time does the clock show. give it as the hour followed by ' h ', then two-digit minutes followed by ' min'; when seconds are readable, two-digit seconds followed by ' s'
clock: 1 h 47 min
